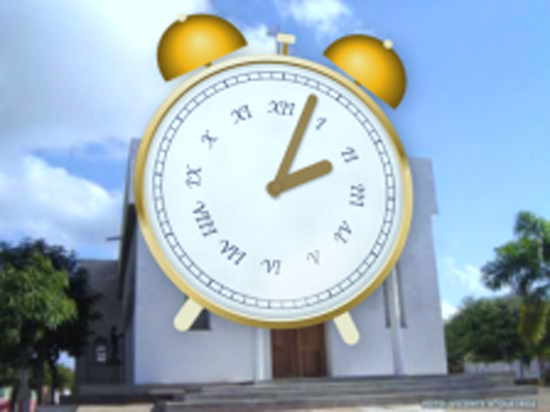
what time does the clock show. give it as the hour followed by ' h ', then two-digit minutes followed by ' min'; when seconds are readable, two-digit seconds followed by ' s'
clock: 2 h 03 min
